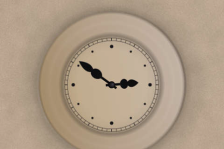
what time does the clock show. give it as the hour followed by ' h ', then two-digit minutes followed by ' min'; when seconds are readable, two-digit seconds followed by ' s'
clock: 2 h 51 min
